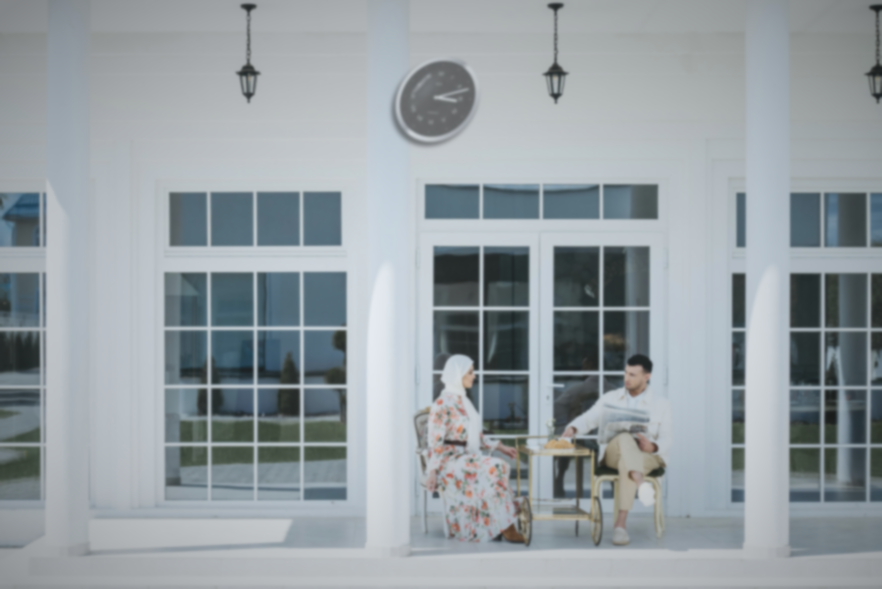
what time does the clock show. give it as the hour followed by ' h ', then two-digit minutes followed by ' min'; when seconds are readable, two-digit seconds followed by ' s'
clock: 3 h 12 min
